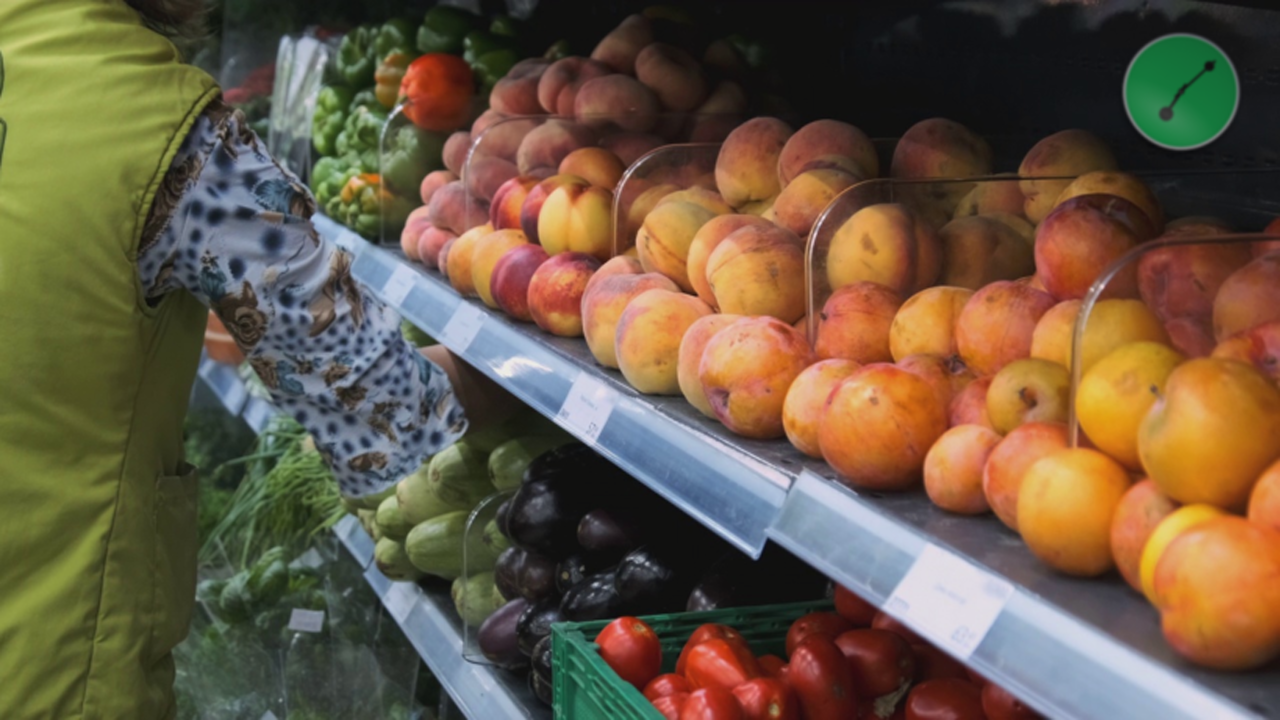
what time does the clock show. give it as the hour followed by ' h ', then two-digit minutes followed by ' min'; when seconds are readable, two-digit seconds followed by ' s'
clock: 7 h 08 min
